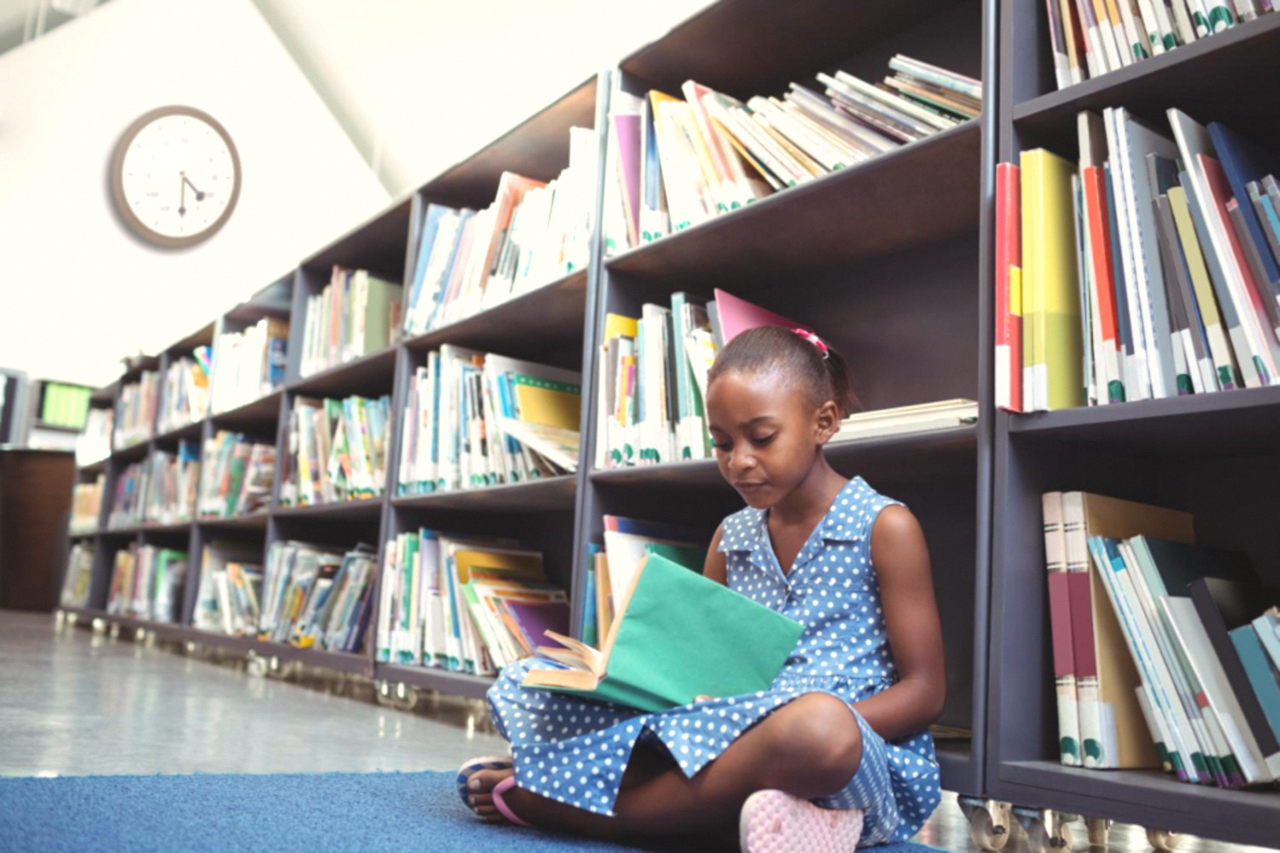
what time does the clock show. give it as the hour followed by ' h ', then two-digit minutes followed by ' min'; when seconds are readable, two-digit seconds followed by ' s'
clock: 4 h 30 min
